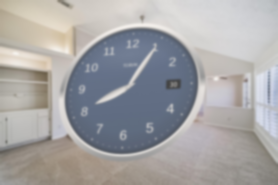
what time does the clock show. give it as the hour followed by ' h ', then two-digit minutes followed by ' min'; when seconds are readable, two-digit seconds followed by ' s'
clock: 8 h 05 min
